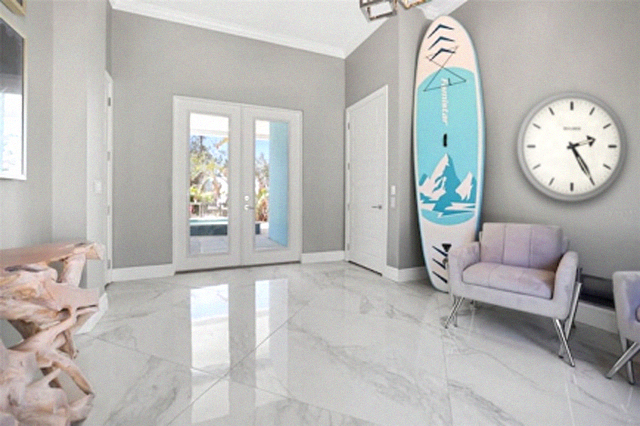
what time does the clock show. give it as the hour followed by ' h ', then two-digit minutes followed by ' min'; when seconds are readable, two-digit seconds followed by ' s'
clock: 2 h 25 min
